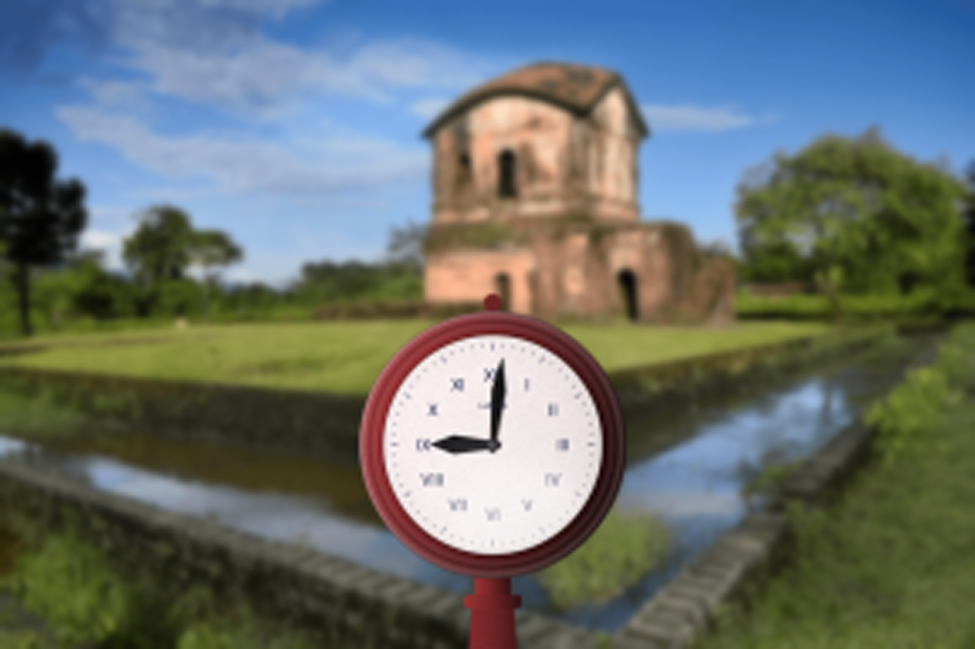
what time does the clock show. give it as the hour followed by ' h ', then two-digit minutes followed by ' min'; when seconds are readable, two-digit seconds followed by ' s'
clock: 9 h 01 min
